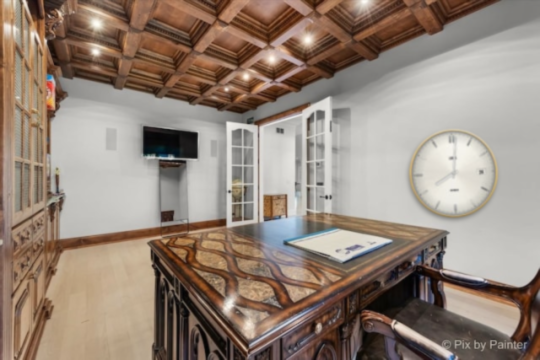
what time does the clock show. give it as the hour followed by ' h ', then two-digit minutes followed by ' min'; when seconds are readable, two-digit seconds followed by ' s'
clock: 8 h 01 min
